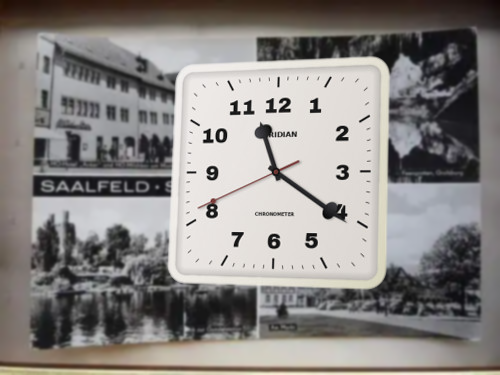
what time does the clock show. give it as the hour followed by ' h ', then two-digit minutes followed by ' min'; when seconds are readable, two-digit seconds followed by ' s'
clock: 11 h 20 min 41 s
